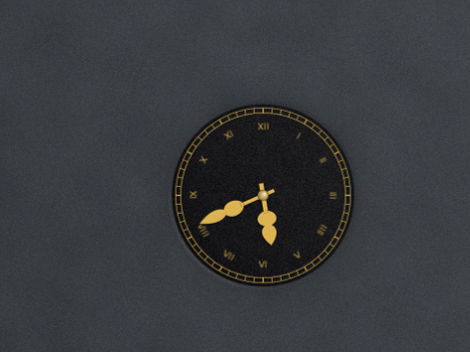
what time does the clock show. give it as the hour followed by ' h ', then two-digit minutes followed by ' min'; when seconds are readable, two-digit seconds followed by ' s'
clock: 5 h 41 min
